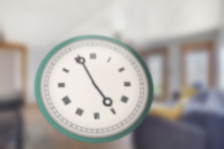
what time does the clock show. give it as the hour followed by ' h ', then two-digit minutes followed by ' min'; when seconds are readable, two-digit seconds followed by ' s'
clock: 4 h 56 min
